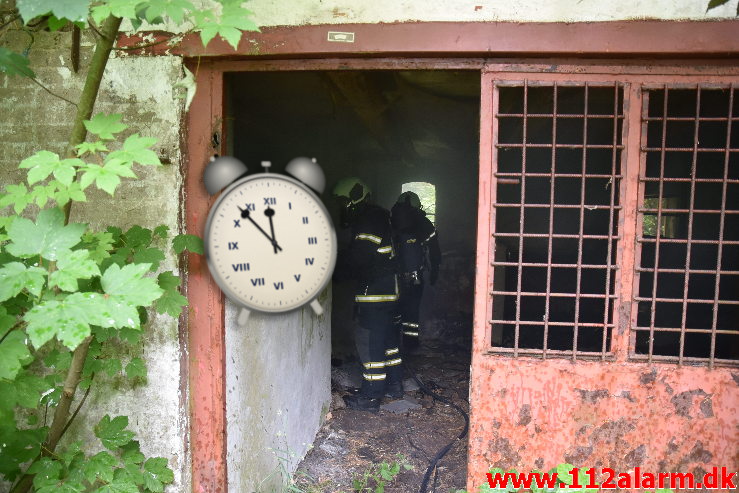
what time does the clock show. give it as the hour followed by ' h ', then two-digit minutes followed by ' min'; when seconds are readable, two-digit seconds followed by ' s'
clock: 11 h 53 min
